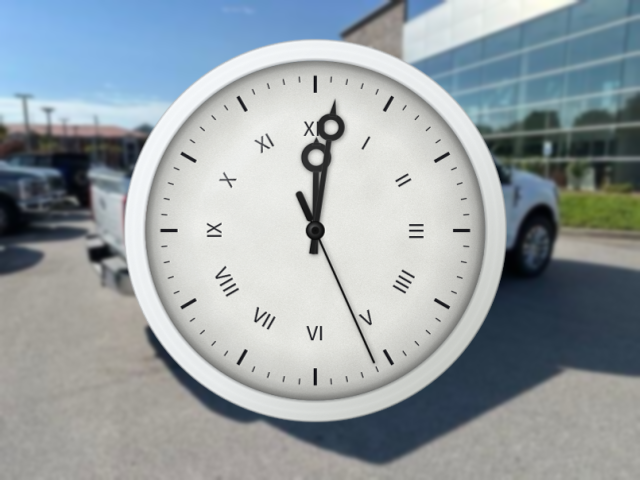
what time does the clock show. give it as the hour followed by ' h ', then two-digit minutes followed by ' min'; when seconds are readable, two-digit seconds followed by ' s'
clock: 12 h 01 min 26 s
